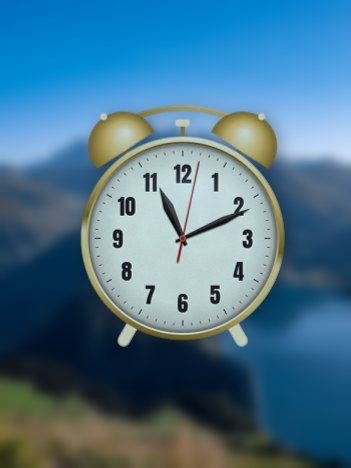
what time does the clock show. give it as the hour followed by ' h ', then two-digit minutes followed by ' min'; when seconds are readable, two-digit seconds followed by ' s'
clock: 11 h 11 min 02 s
